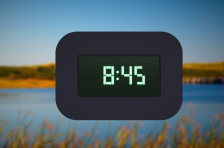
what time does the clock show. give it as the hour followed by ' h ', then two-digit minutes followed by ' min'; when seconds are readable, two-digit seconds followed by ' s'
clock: 8 h 45 min
